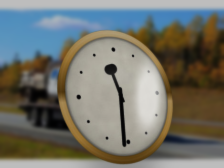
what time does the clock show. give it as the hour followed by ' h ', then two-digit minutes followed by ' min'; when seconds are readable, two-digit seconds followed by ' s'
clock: 11 h 31 min
